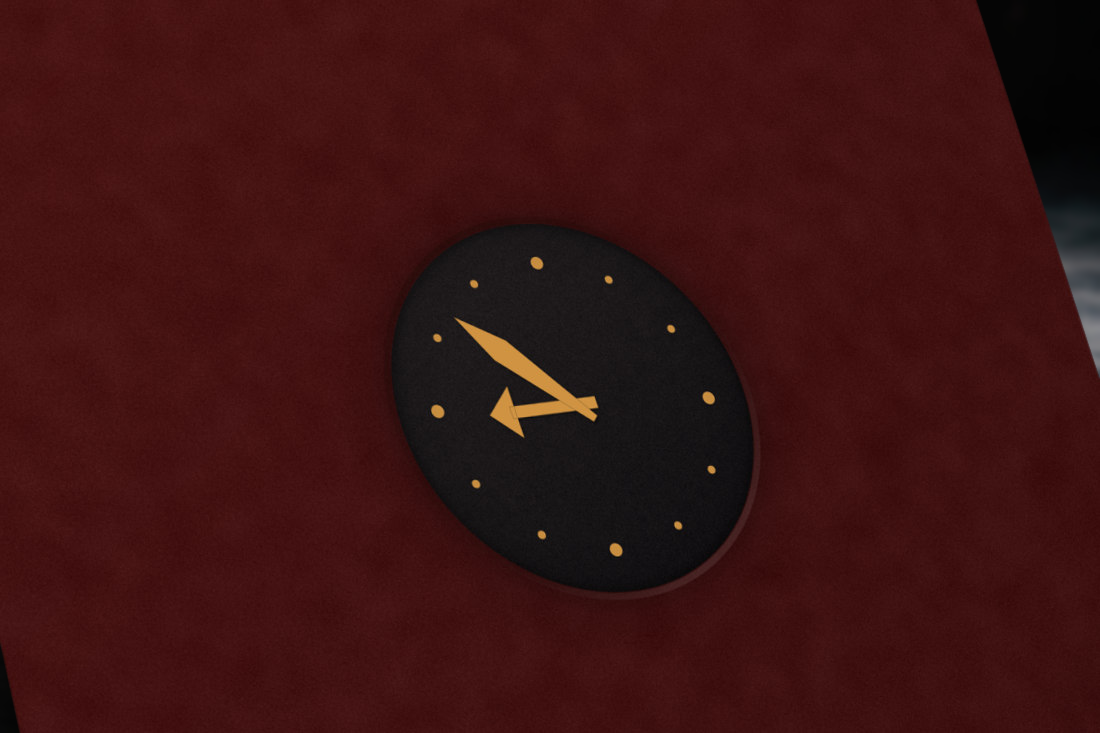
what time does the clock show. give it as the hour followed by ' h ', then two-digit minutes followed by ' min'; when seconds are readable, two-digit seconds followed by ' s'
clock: 8 h 52 min
